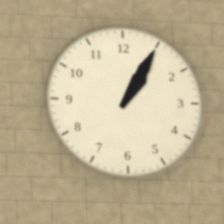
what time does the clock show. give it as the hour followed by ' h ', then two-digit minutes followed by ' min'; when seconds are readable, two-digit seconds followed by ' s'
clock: 1 h 05 min
